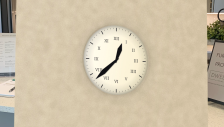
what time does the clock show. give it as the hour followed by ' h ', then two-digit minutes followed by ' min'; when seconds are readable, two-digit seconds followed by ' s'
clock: 12 h 38 min
